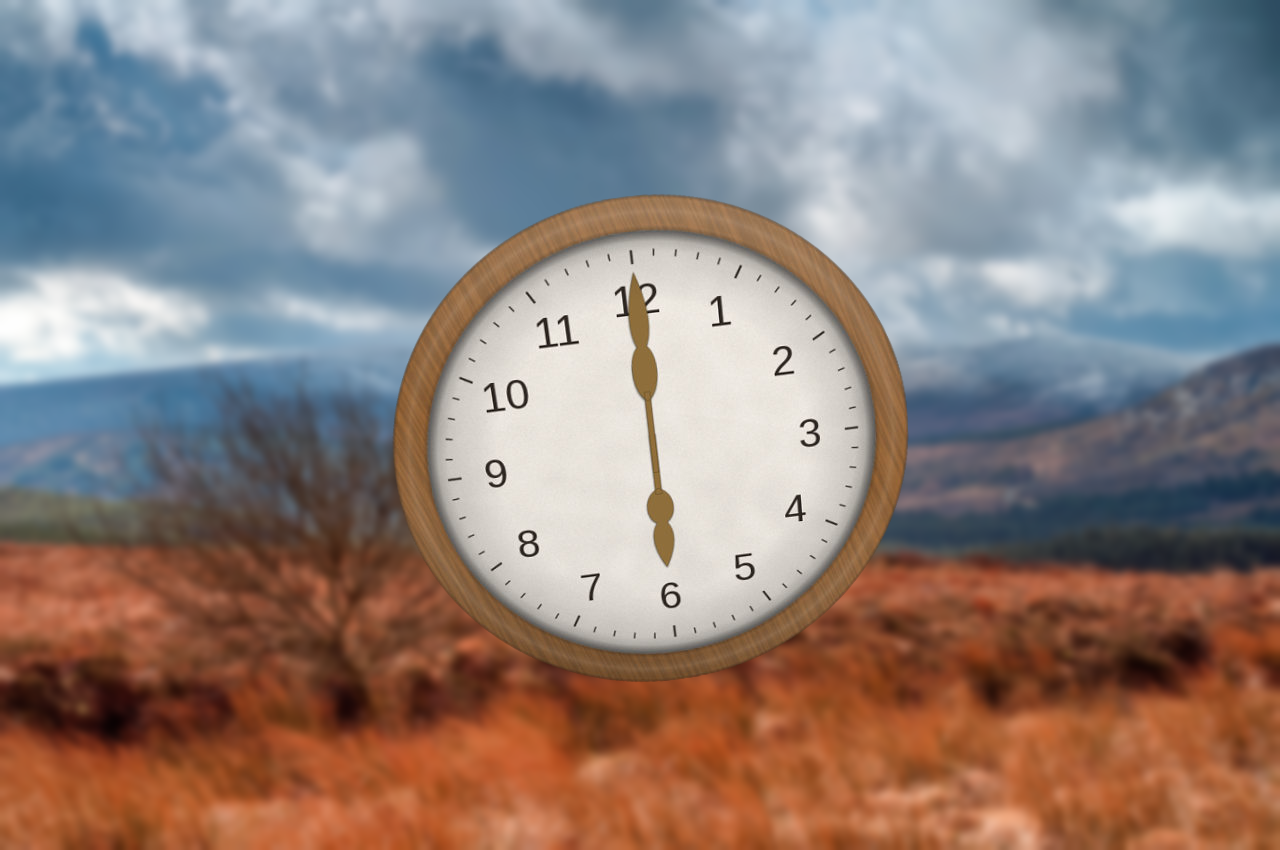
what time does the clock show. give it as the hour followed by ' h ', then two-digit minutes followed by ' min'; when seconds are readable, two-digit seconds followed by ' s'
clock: 6 h 00 min
